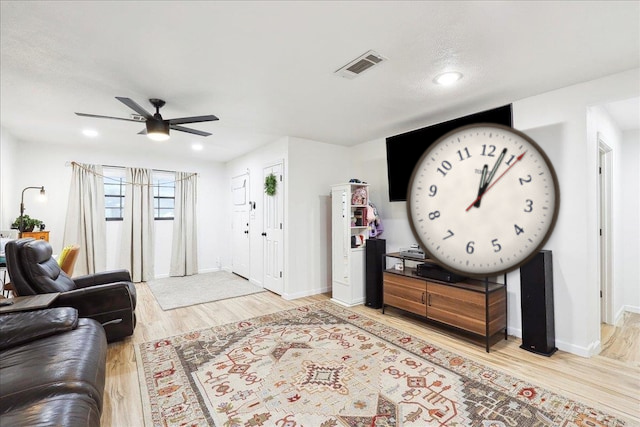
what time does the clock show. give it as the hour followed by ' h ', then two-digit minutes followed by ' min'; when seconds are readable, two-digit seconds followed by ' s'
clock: 12 h 03 min 06 s
